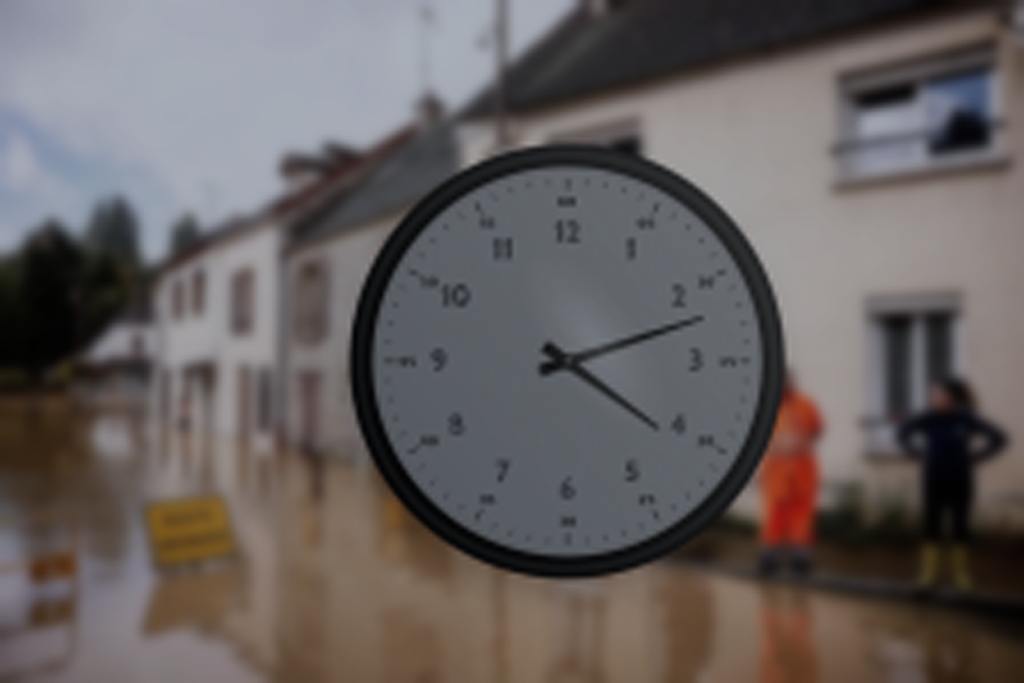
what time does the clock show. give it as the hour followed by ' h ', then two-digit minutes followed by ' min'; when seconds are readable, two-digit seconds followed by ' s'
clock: 4 h 12 min
